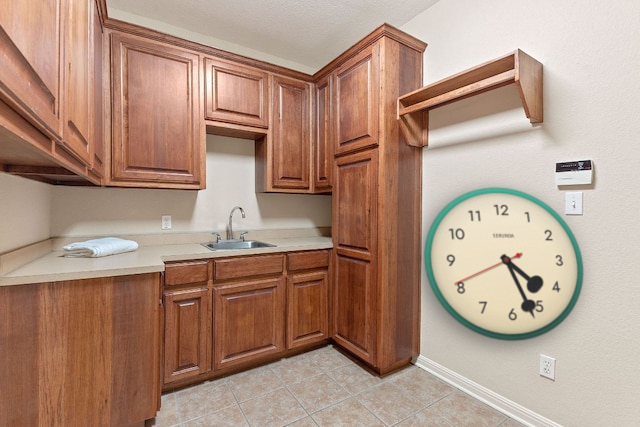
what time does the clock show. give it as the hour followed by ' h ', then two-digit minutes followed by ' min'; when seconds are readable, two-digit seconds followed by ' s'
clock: 4 h 26 min 41 s
